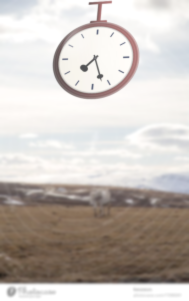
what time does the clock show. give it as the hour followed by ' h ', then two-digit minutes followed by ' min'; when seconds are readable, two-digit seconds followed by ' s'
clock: 7 h 27 min
